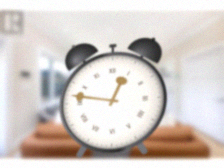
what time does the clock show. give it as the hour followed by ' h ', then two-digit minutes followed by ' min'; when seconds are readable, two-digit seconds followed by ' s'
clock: 12 h 47 min
